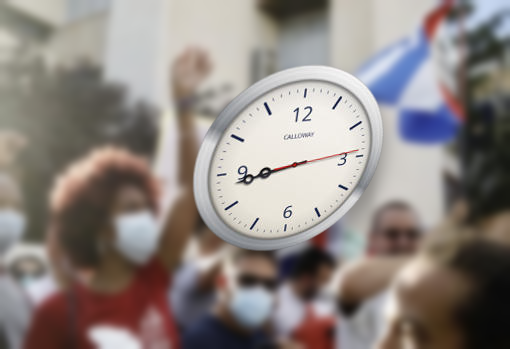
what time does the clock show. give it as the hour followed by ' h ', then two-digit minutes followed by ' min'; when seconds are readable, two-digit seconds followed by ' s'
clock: 8 h 43 min 14 s
